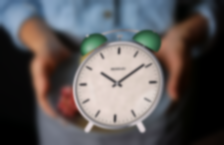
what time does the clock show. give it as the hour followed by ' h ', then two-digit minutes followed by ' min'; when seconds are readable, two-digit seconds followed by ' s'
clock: 10 h 09 min
